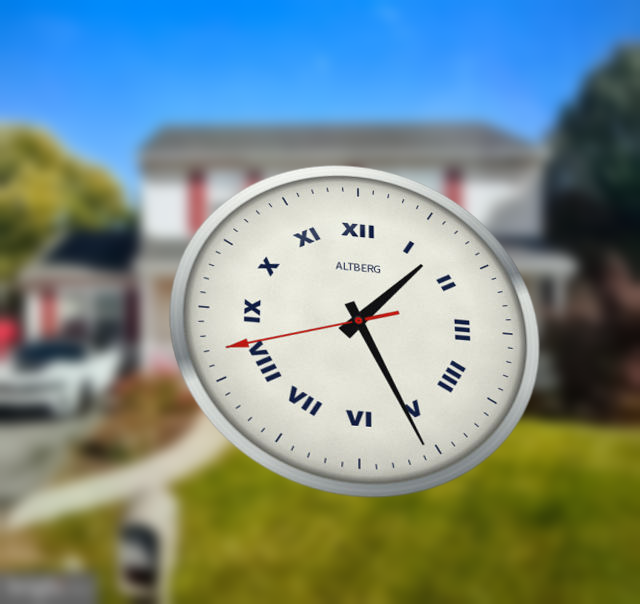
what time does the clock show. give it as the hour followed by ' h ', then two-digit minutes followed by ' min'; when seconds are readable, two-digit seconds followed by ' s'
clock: 1 h 25 min 42 s
